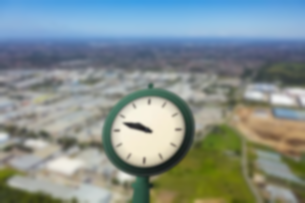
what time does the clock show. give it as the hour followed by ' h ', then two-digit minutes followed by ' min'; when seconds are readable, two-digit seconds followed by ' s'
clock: 9 h 48 min
